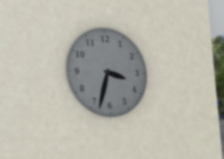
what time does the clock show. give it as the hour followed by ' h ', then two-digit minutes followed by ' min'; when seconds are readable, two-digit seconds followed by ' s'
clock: 3 h 33 min
